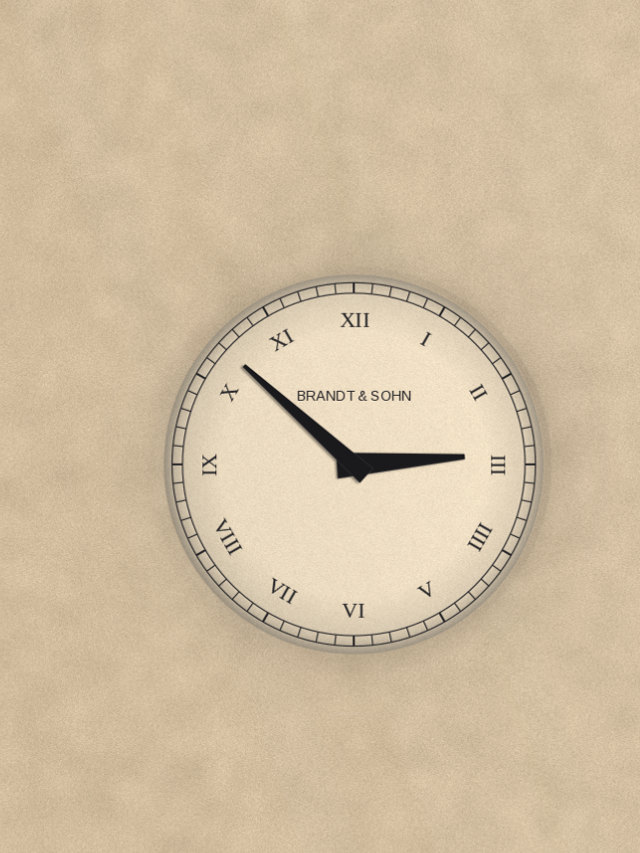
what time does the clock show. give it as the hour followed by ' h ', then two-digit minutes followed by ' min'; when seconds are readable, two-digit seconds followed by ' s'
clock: 2 h 52 min
